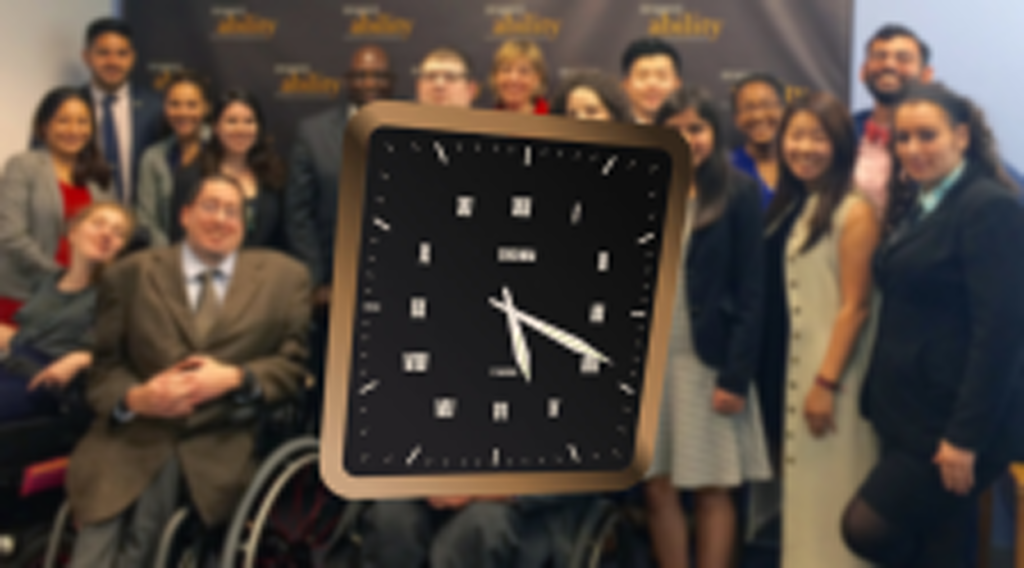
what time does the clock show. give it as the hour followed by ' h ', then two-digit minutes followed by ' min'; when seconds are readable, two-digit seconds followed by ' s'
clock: 5 h 19 min
